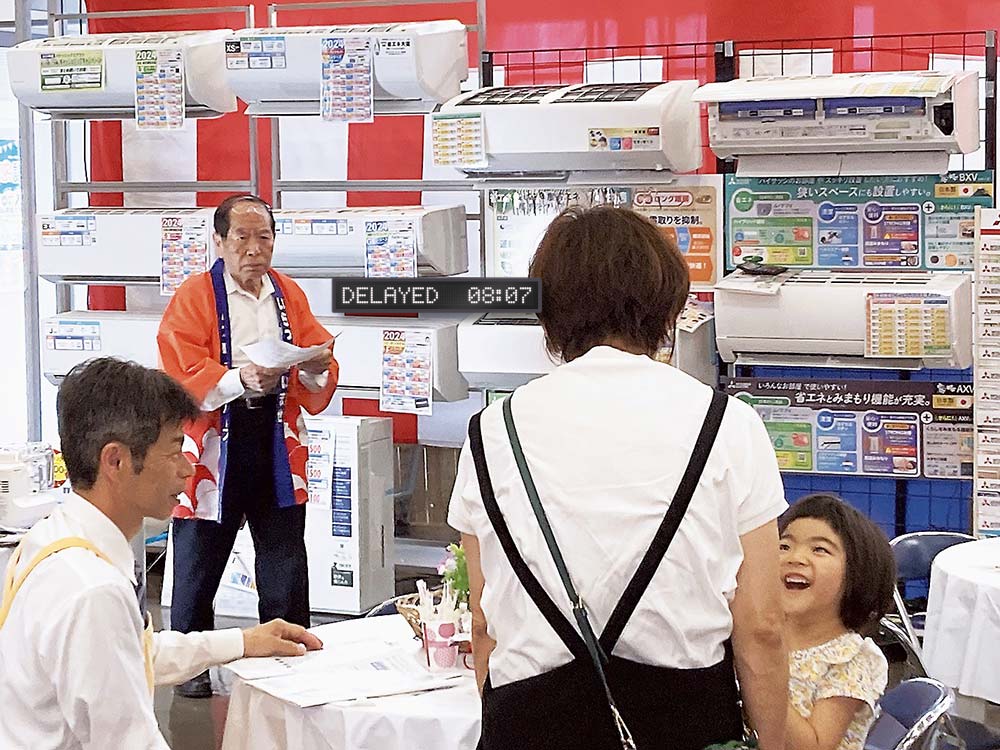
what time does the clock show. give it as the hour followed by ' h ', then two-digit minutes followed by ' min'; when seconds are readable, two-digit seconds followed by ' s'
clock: 8 h 07 min
